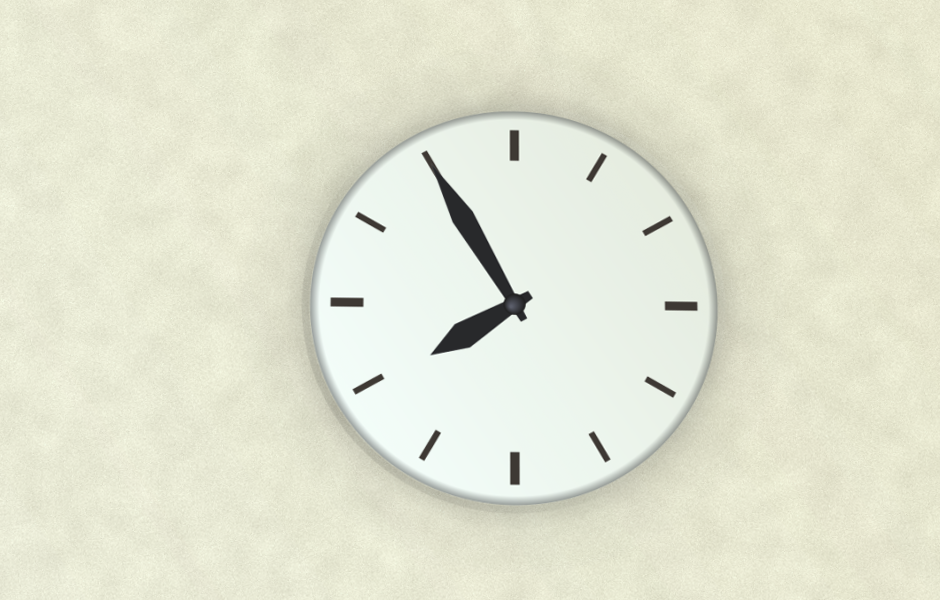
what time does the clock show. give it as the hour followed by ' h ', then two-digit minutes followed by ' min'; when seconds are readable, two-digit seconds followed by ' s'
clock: 7 h 55 min
